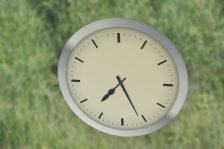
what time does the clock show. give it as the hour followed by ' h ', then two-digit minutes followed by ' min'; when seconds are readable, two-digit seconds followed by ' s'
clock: 7 h 26 min
